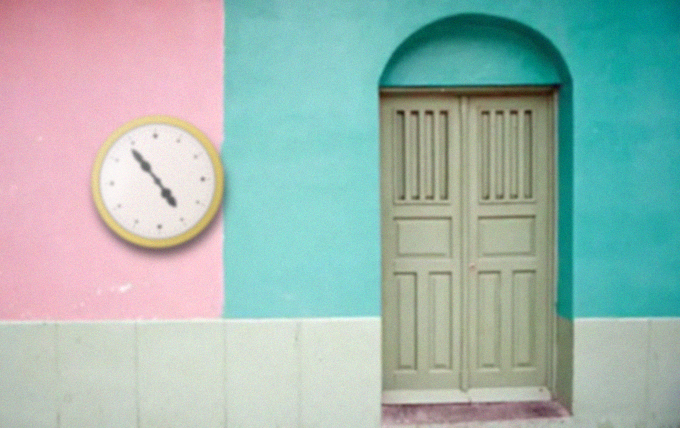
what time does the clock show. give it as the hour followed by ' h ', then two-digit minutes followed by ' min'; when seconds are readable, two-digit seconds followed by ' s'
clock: 4 h 54 min
